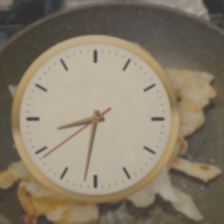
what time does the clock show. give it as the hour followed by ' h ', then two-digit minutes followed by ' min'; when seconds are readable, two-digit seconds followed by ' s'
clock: 8 h 31 min 39 s
